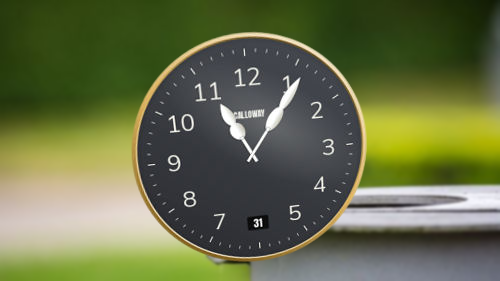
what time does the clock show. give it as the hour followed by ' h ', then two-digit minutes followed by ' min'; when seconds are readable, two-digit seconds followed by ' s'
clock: 11 h 06 min
